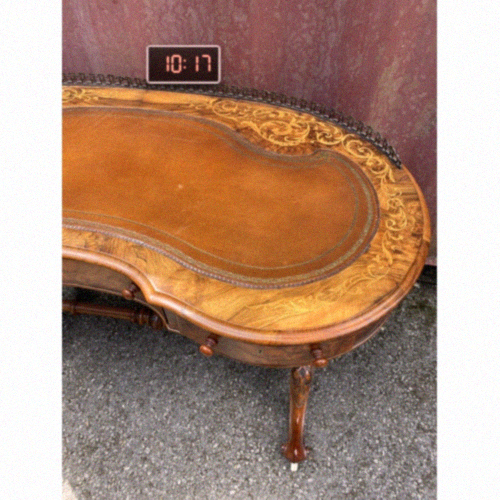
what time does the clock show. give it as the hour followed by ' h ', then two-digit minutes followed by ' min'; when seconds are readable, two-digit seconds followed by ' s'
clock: 10 h 17 min
